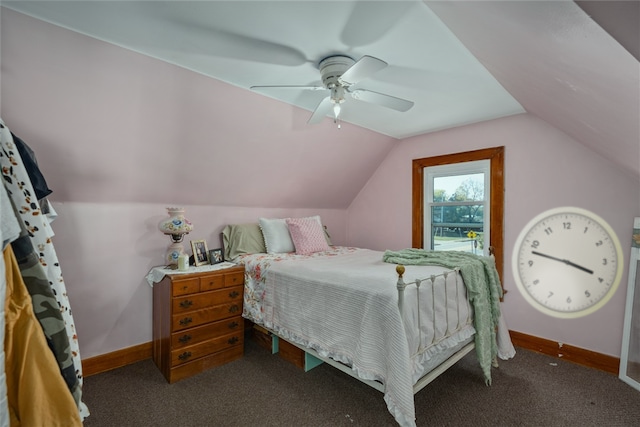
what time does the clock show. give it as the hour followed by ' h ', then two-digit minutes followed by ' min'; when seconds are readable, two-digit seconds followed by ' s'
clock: 3 h 48 min
